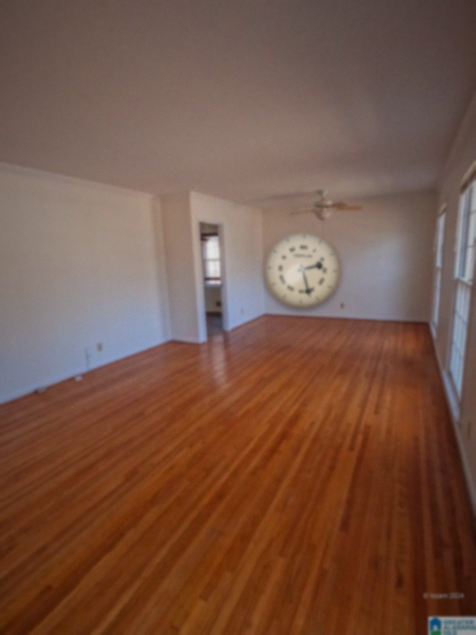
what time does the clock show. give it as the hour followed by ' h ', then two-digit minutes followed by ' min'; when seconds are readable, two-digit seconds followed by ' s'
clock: 2 h 27 min
